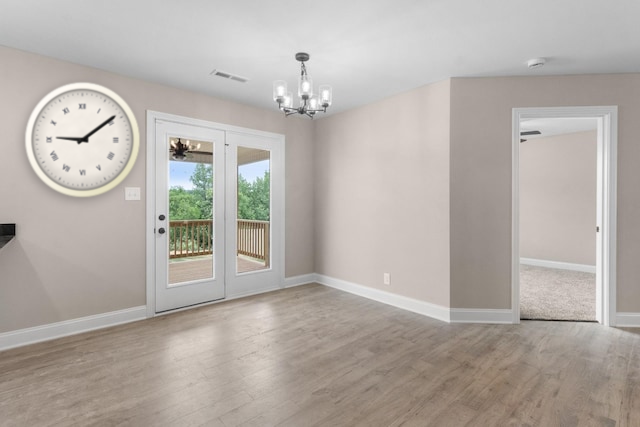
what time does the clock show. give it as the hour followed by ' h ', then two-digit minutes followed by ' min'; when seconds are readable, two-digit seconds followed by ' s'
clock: 9 h 09 min
